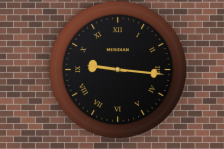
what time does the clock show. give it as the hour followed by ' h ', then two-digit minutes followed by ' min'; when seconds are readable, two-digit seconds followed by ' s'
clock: 9 h 16 min
